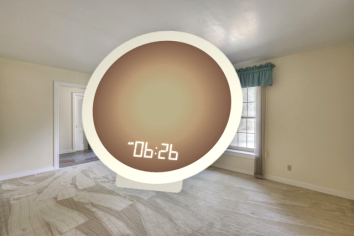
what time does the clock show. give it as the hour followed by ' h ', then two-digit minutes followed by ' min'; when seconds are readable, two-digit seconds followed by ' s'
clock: 6 h 26 min
